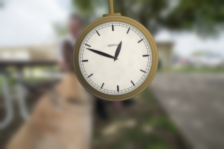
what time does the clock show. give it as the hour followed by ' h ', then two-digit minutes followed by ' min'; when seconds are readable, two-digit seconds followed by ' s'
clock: 12 h 49 min
